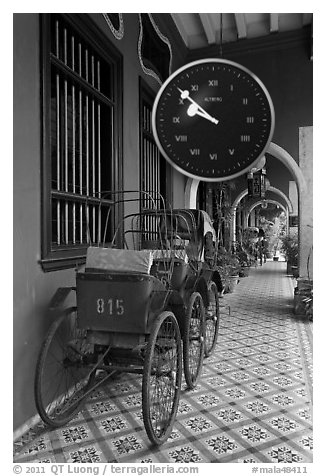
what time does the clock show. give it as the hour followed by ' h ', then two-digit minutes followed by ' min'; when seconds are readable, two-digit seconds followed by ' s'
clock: 9 h 52 min
